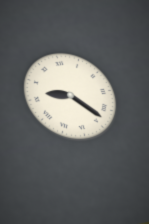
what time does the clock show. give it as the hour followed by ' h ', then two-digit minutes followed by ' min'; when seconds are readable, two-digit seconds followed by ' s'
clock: 9 h 23 min
